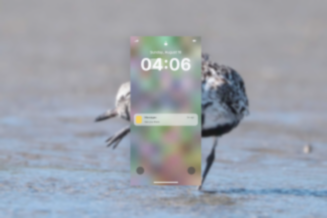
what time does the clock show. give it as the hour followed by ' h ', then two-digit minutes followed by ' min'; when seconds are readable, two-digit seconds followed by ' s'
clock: 4 h 06 min
